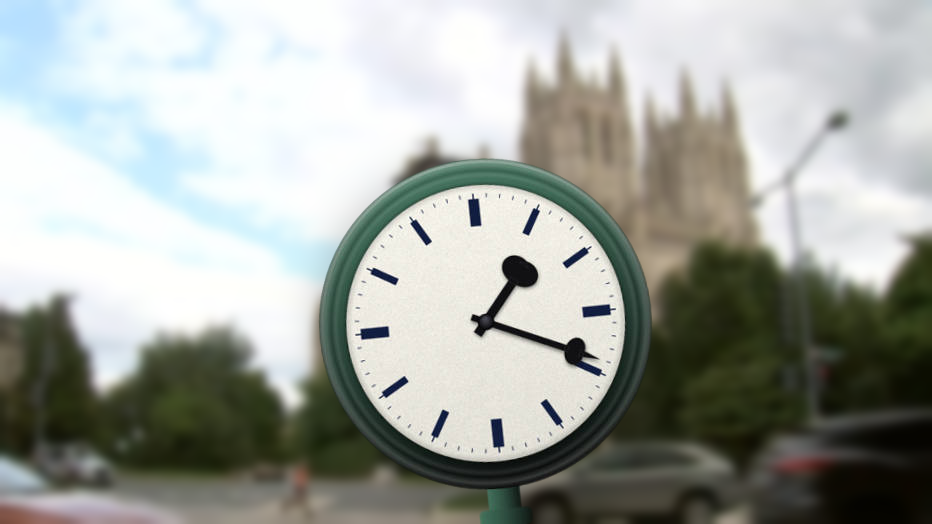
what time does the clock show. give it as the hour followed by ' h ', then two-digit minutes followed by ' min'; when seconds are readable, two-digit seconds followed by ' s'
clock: 1 h 19 min
